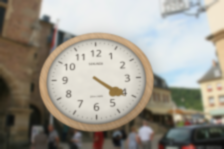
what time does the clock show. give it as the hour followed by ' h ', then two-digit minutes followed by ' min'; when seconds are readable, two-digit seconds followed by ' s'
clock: 4 h 21 min
